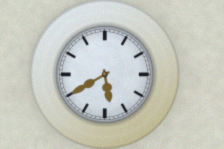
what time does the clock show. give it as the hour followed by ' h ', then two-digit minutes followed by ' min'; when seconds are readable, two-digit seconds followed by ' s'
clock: 5 h 40 min
